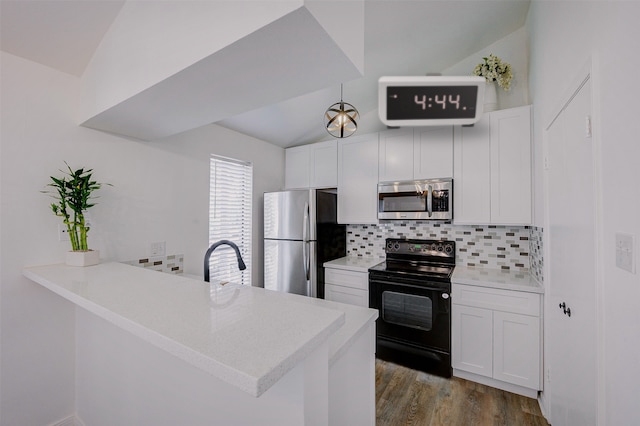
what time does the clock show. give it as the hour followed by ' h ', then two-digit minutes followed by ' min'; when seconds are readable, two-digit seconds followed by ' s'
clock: 4 h 44 min
